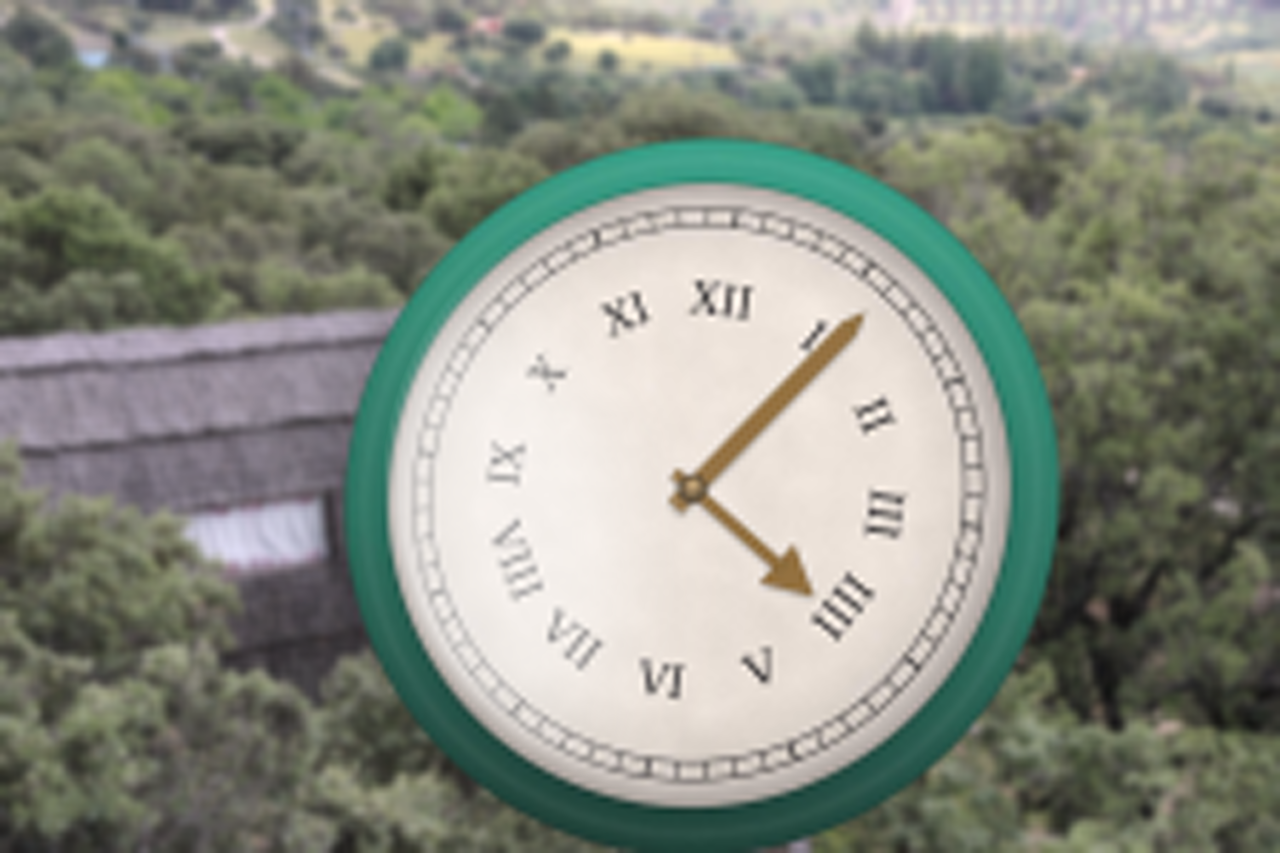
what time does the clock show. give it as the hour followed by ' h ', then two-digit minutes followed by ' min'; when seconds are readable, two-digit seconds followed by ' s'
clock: 4 h 06 min
